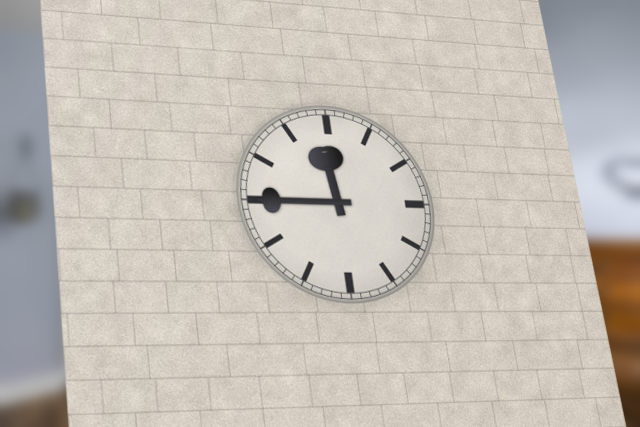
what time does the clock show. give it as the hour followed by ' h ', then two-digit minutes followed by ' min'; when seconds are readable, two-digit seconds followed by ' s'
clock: 11 h 45 min
